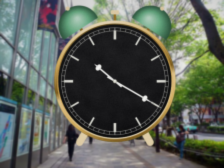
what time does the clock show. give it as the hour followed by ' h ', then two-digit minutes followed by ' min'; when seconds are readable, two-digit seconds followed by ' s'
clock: 10 h 20 min
